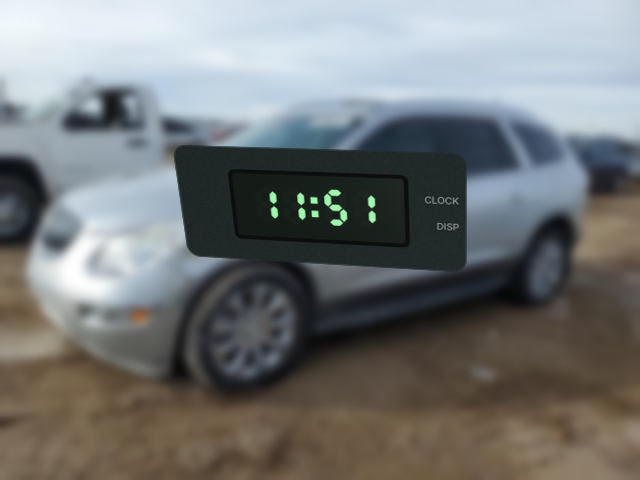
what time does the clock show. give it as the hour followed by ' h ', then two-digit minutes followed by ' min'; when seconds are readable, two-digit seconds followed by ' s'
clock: 11 h 51 min
